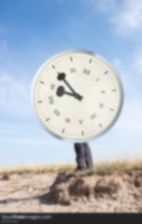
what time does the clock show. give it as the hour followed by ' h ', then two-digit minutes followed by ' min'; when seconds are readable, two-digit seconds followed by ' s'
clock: 8 h 50 min
